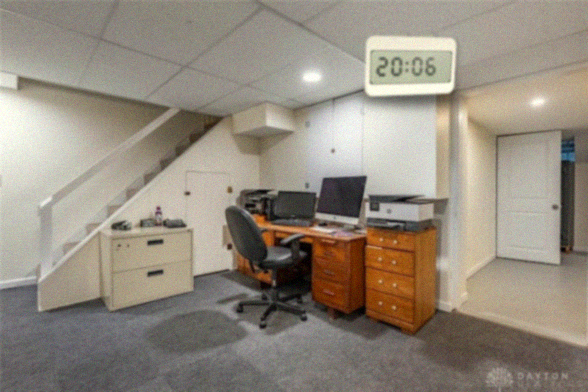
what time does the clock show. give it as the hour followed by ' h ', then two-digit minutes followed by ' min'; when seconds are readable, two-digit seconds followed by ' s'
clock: 20 h 06 min
